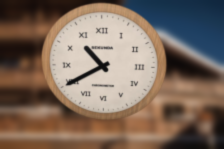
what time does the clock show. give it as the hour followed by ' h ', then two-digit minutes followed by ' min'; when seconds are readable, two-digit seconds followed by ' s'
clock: 10 h 40 min
